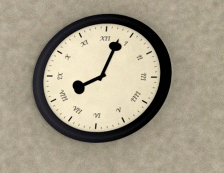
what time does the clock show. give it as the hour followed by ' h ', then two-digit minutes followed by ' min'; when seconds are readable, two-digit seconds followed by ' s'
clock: 8 h 03 min
